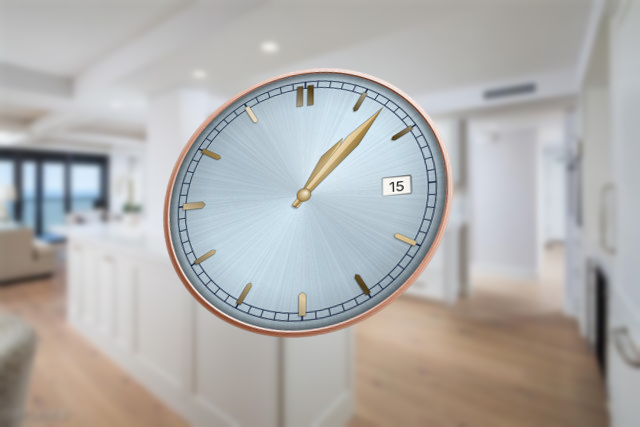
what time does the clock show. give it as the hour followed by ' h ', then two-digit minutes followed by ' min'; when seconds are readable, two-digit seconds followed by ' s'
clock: 1 h 07 min
